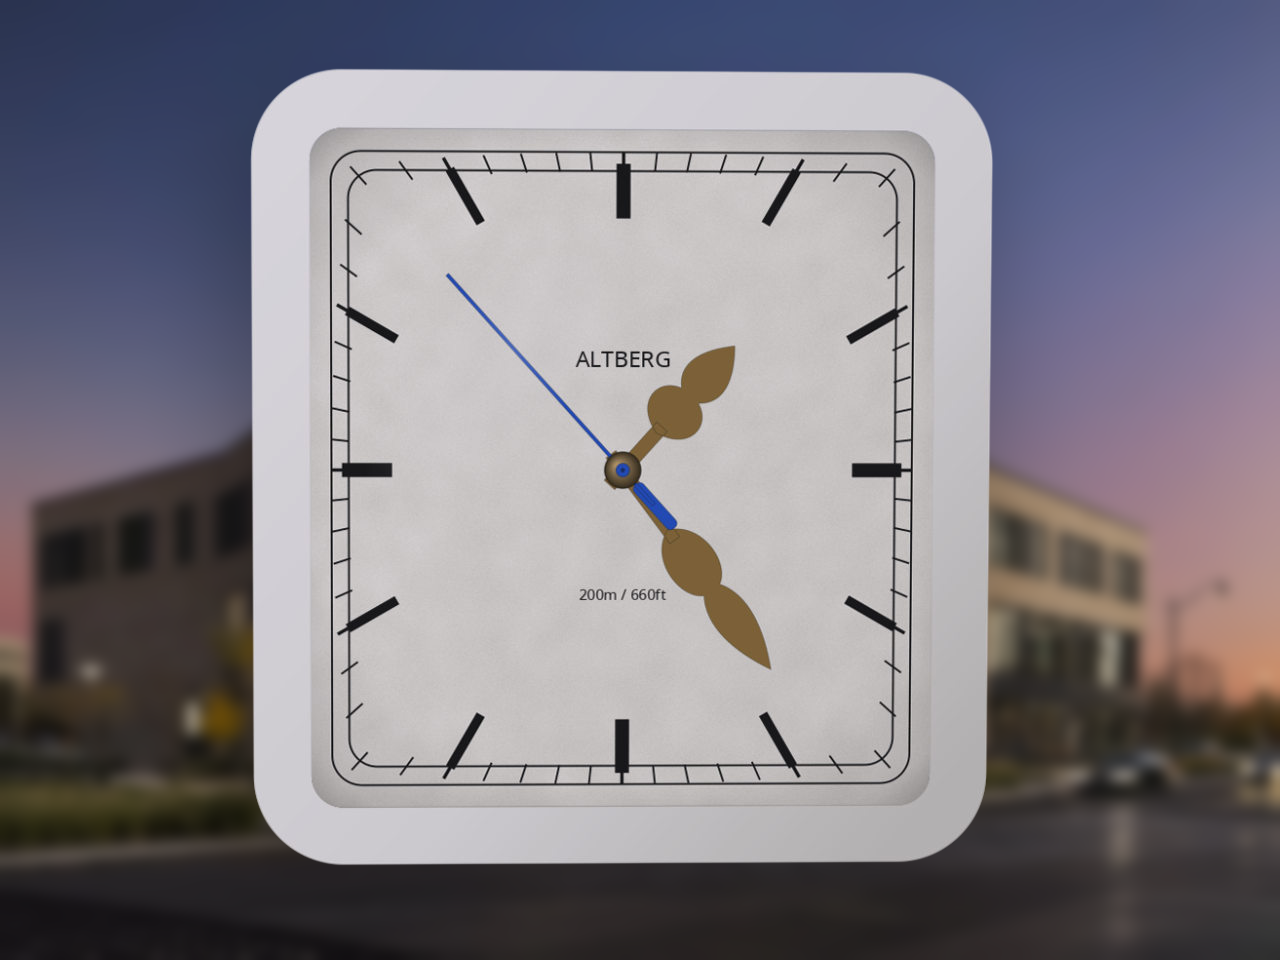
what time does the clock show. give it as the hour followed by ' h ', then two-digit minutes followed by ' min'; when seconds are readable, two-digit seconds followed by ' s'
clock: 1 h 23 min 53 s
